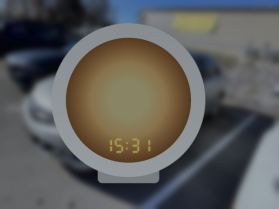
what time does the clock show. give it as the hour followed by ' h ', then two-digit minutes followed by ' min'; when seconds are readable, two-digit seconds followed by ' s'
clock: 15 h 31 min
